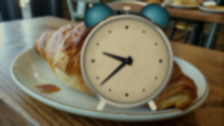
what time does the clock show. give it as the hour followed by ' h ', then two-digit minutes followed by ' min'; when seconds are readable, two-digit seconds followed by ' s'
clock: 9 h 38 min
